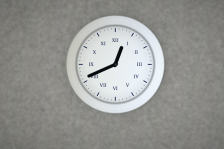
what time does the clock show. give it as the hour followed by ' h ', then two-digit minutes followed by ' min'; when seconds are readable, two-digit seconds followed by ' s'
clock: 12 h 41 min
